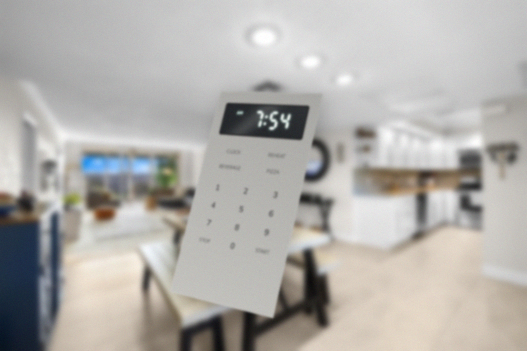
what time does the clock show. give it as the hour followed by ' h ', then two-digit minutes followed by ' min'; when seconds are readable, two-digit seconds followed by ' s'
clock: 7 h 54 min
